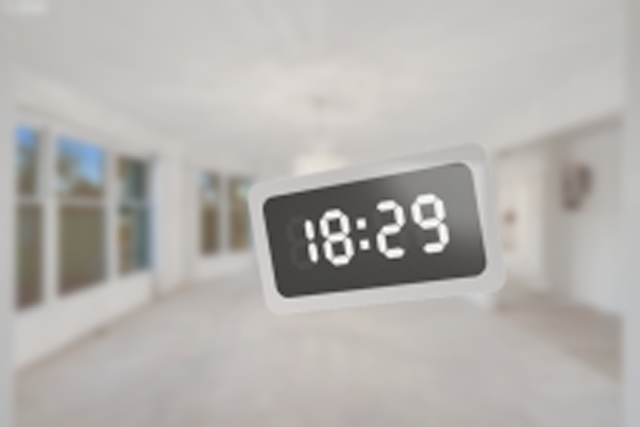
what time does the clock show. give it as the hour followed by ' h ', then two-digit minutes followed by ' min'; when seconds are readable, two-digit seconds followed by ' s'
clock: 18 h 29 min
